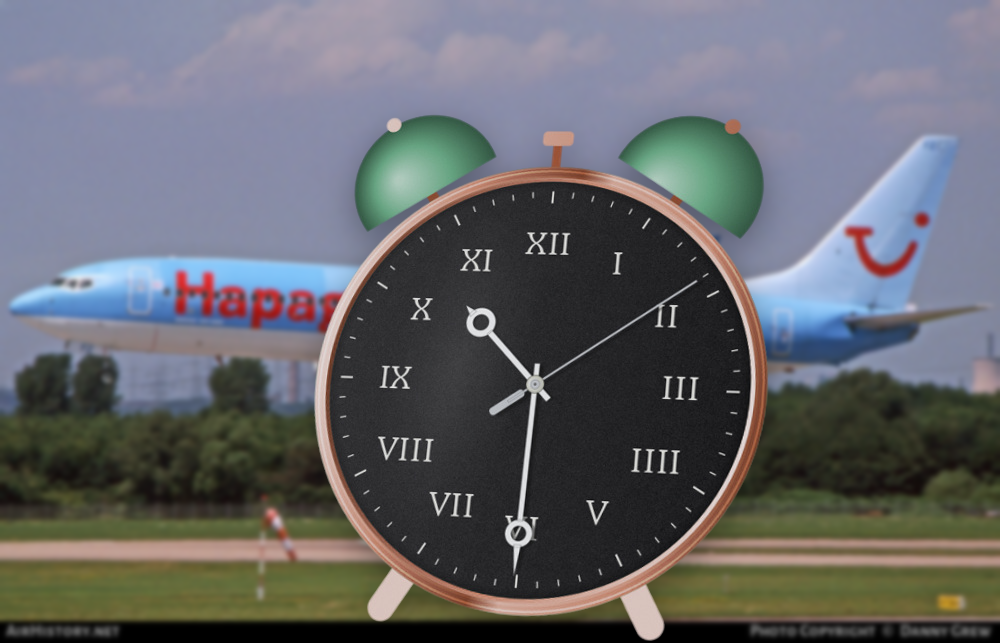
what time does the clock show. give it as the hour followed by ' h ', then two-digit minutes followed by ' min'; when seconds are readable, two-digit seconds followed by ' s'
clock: 10 h 30 min 09 s
